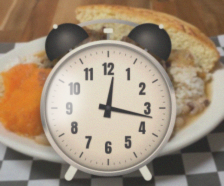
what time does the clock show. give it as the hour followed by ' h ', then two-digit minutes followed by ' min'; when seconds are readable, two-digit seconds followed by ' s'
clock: 12 h 17 min
